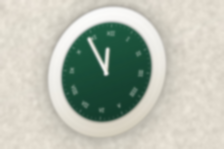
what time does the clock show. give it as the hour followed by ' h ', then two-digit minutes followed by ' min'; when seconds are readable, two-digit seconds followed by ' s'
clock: 11 h 54 min
